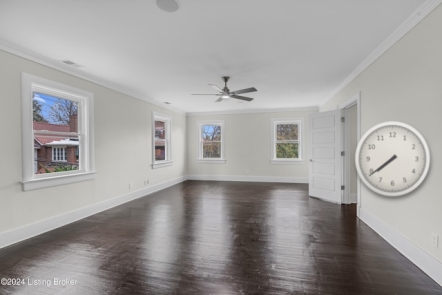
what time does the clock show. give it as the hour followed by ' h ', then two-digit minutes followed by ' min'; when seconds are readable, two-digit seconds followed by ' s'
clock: 7 h 39 min
